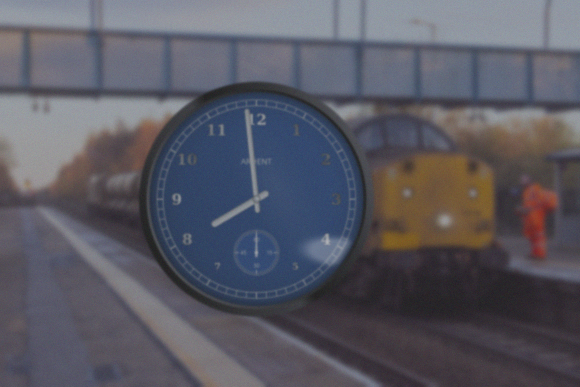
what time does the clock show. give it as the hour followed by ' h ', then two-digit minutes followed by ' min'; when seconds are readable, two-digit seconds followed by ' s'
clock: 7 h 59 min
